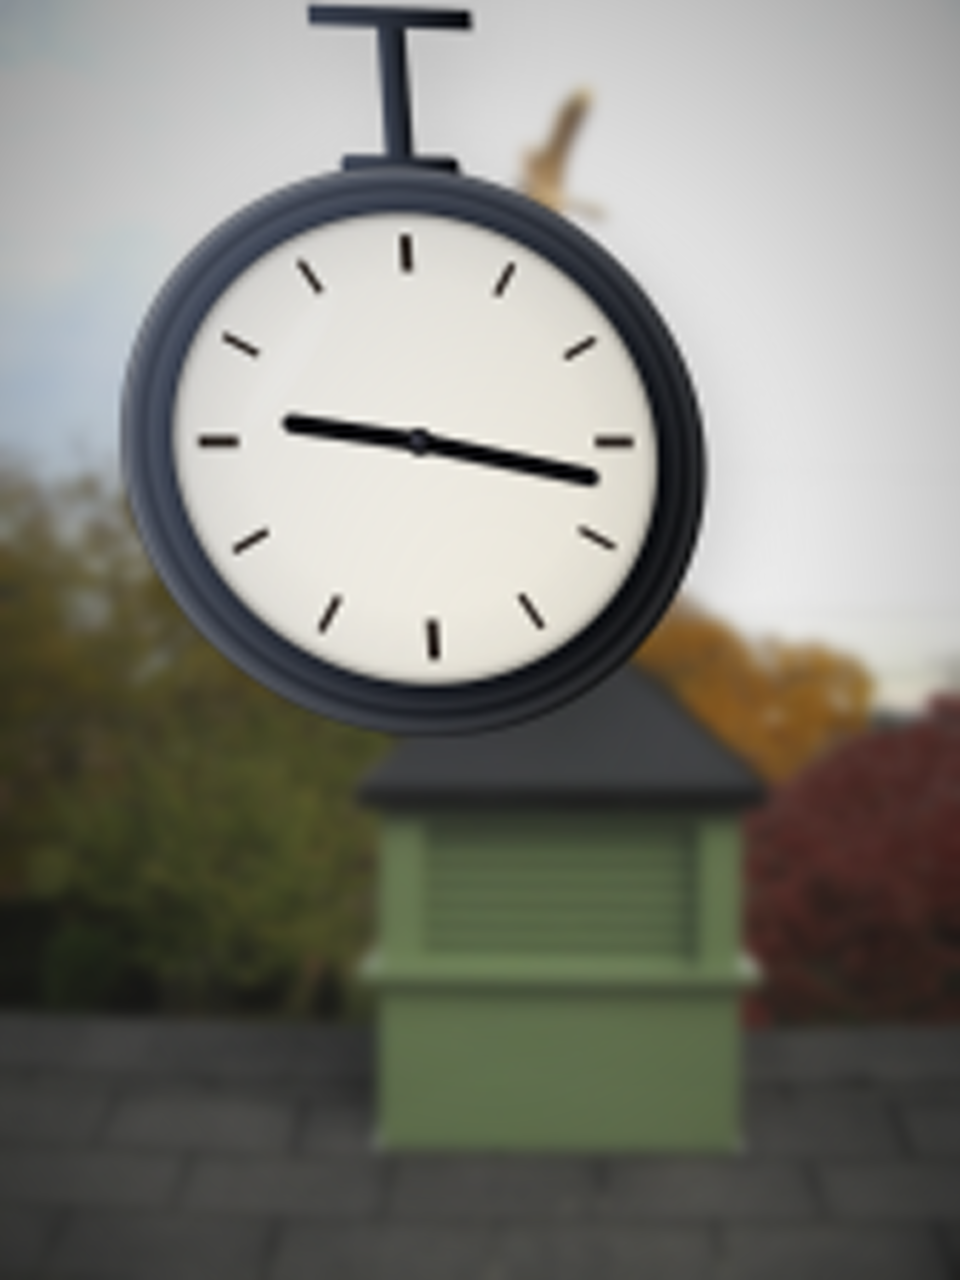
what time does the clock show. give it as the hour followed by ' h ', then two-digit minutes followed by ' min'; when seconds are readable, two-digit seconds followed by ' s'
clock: 9 h 17 min
